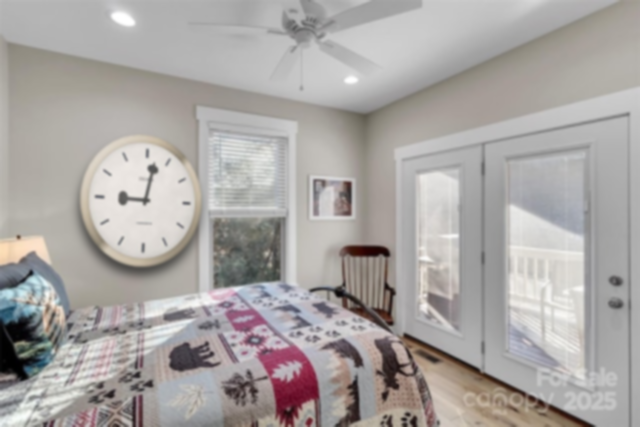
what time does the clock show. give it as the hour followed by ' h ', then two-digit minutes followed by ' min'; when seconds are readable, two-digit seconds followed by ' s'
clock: 9 h 02 min
